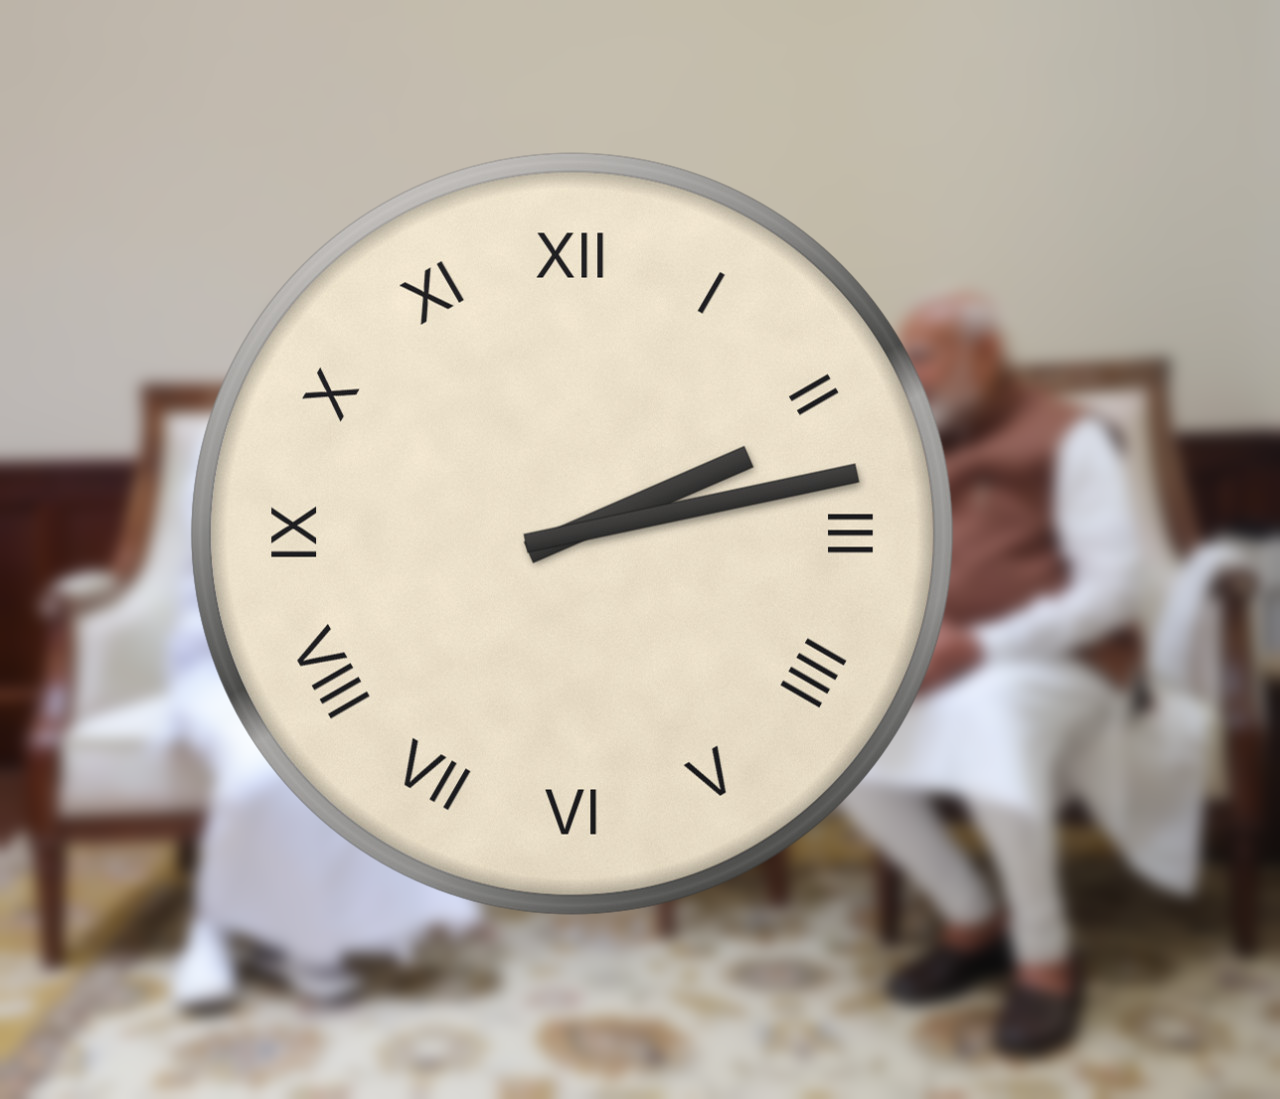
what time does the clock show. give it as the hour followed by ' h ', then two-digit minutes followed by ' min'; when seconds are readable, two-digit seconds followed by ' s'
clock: 2 h 13 min
